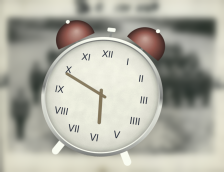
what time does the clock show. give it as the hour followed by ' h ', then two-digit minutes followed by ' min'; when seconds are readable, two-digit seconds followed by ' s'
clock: 5 h 49 min
